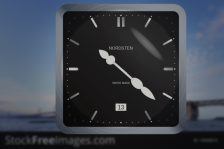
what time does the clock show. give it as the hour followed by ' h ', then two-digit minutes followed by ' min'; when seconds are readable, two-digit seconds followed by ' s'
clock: 10 h 22 min
